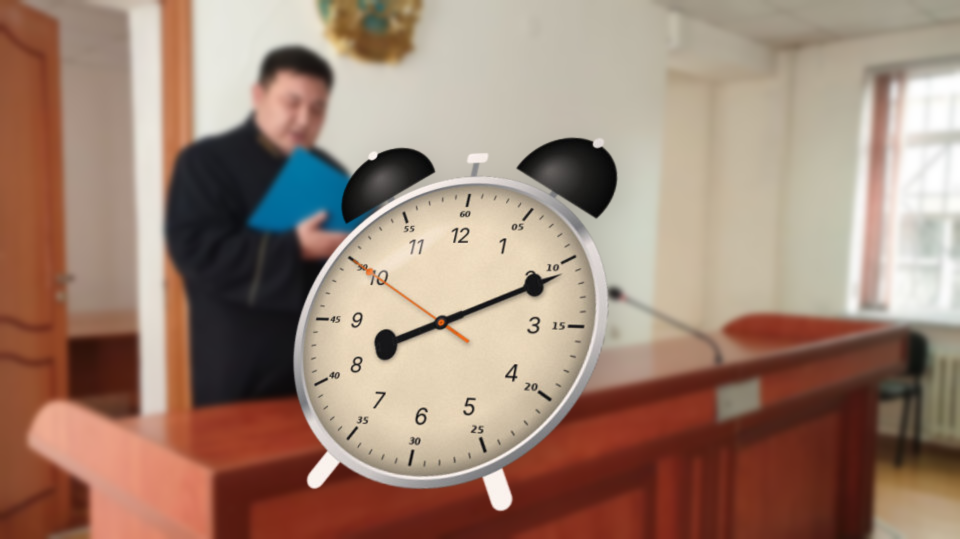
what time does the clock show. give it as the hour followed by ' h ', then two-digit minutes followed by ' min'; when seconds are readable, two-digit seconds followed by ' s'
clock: 8 h 10 min 50 s
